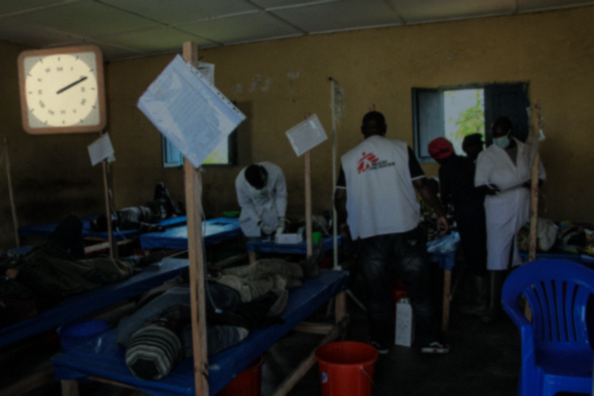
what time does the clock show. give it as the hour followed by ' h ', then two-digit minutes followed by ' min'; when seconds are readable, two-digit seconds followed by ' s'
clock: 2 h 11 min
